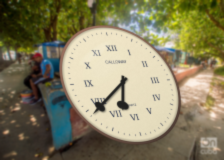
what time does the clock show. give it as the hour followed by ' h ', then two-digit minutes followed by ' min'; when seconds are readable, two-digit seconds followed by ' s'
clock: 6 h 39 min
